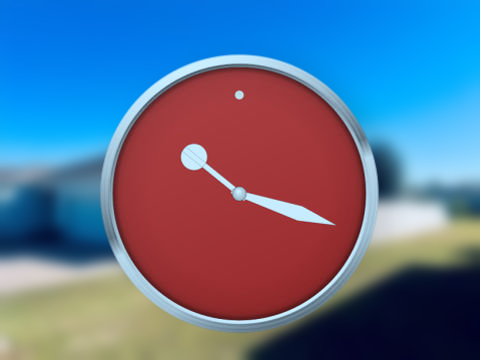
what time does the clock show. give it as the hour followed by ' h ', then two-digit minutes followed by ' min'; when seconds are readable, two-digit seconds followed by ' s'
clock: 10 h 18 min
